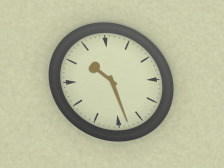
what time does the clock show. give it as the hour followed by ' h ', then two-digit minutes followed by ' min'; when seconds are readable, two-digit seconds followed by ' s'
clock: 10 h 28 min
